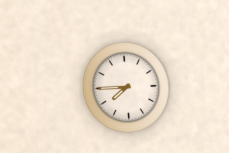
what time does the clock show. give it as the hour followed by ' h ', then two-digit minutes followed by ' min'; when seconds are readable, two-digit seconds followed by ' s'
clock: 7 h 45 min
